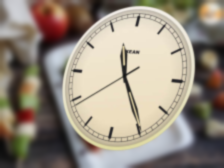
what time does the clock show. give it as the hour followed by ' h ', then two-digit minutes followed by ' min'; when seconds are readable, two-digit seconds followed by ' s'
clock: 11 h 24 min 39 s
